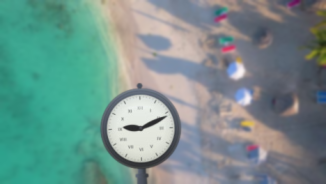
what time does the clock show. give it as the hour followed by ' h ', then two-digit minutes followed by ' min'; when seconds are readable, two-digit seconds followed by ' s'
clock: 9 h 11 min
